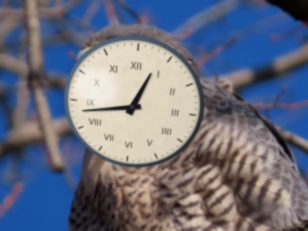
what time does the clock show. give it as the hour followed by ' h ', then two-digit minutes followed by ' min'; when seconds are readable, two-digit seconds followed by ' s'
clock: 12 h 43 min
